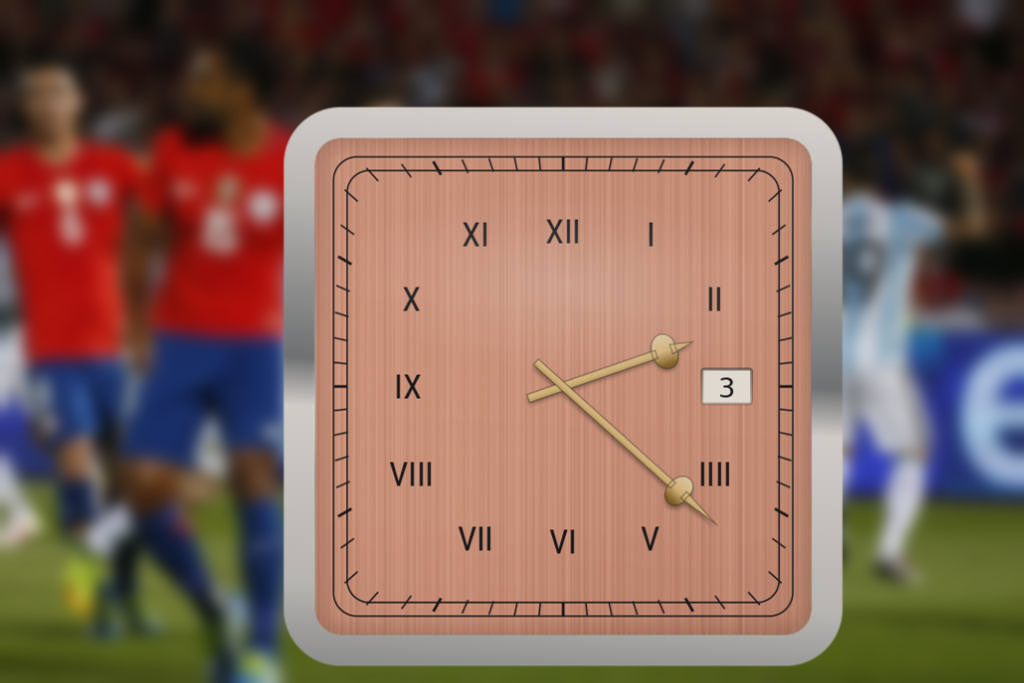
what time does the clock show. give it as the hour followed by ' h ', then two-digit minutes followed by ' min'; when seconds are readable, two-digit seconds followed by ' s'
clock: 2 h 22 min
